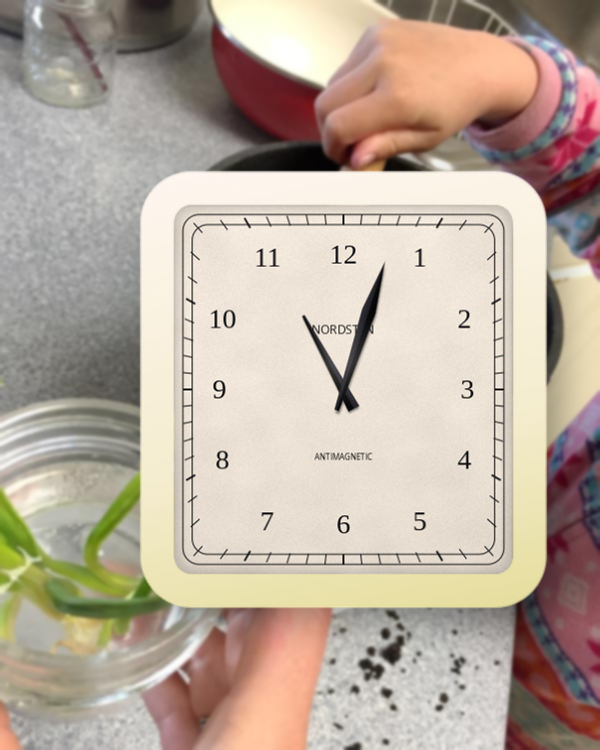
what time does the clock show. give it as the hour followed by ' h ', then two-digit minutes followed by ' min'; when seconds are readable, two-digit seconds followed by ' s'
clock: 11 h 03 min
